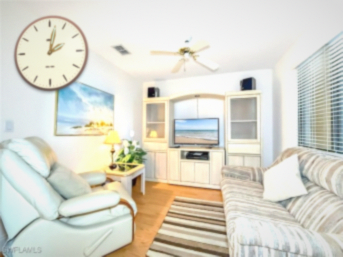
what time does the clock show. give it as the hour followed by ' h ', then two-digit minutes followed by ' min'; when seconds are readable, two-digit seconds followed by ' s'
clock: 2 h 02 min
